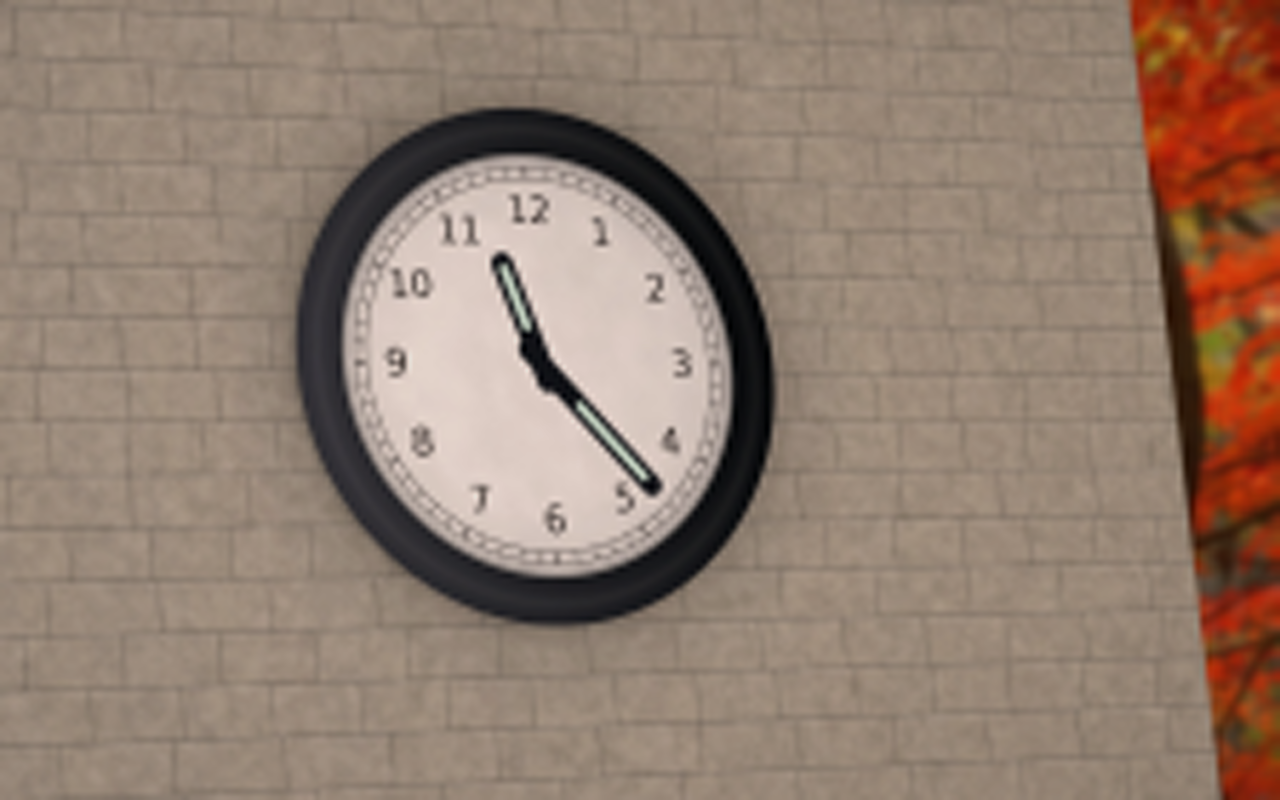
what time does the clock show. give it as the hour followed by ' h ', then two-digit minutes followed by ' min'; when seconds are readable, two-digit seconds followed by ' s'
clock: 11 h 23 min
